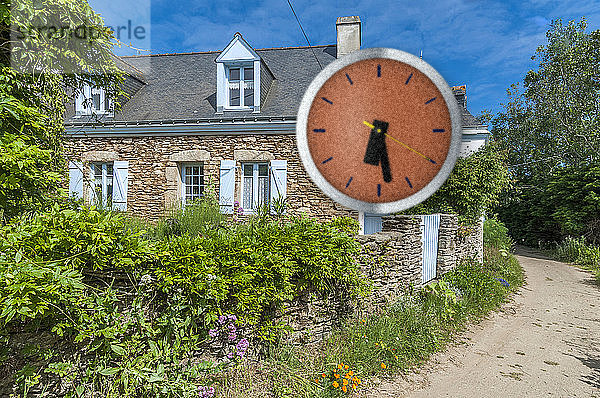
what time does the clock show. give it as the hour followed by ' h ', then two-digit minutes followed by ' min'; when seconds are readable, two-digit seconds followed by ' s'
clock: 6 h 28 min 20 s
